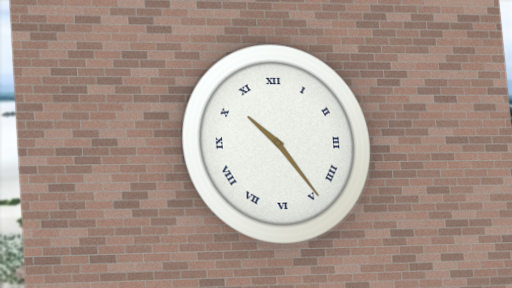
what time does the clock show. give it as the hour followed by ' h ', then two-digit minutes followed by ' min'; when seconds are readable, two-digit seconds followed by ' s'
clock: 10 h 24 min
